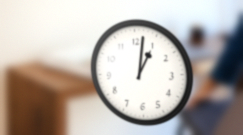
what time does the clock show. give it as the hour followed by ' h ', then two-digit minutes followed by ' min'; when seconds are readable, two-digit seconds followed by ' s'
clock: 1 h 02 min
